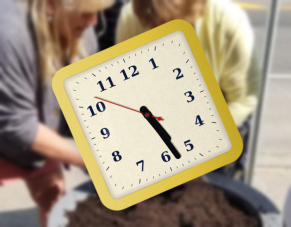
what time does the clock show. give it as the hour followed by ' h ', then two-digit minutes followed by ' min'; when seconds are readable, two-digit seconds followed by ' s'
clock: 5 h 27 min 52 s
